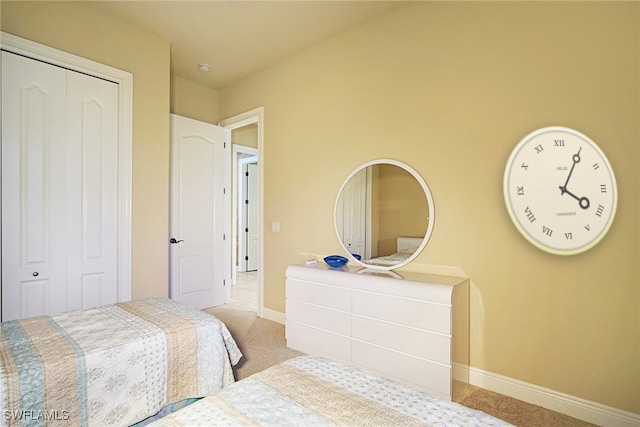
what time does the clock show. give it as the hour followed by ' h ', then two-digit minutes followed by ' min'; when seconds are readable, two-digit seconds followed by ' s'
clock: 4 h 05 min
